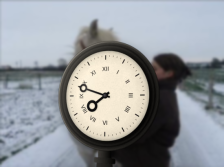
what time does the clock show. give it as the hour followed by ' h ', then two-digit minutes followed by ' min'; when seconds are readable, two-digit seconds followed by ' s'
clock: 7 h 48 min
